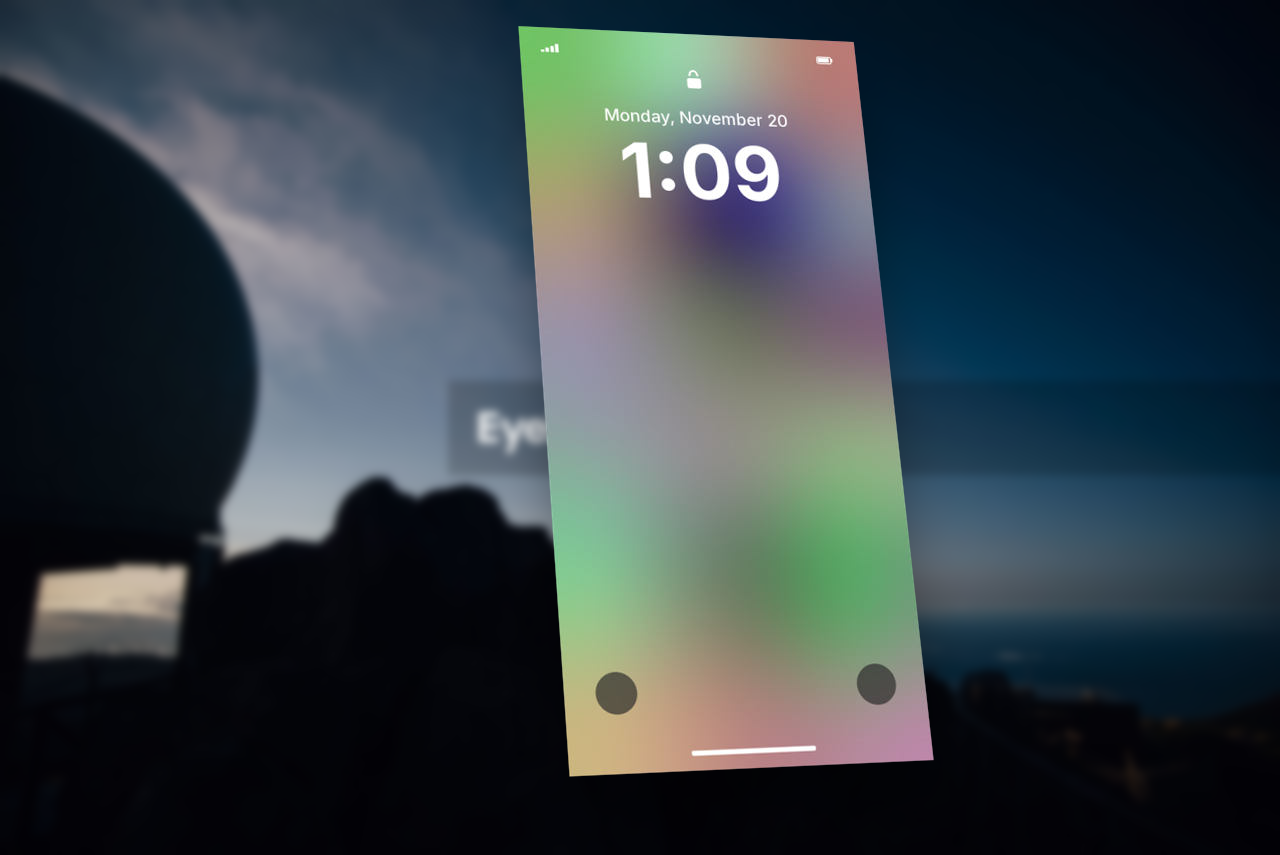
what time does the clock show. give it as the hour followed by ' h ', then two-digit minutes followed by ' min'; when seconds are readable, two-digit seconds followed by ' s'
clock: 1 h 09 min
